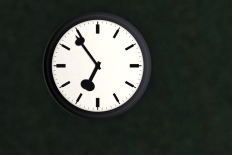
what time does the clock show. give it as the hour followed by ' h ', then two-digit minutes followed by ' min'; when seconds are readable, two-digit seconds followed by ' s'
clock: 6 h 54 min
